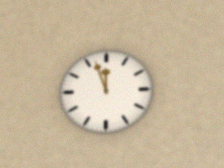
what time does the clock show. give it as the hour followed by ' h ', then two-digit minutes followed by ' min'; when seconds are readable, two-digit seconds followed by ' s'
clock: 11 h 57 min
